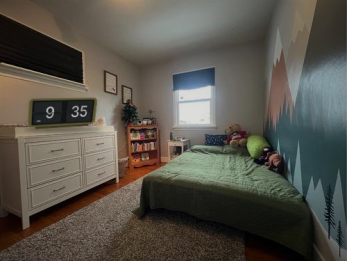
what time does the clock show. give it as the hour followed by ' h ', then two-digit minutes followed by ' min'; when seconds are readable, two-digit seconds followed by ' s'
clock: 9 h 35 min
